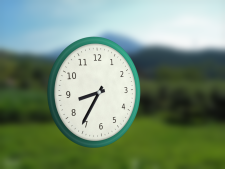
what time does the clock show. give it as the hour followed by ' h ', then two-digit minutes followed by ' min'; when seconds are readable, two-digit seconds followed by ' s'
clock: 8 h 36 min
